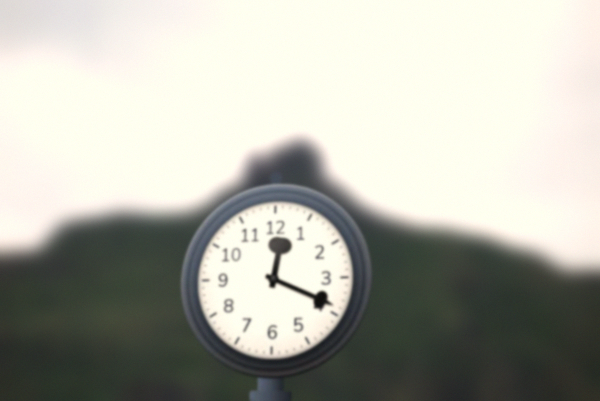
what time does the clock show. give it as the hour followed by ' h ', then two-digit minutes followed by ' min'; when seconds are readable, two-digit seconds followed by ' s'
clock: 12 h 19 min
